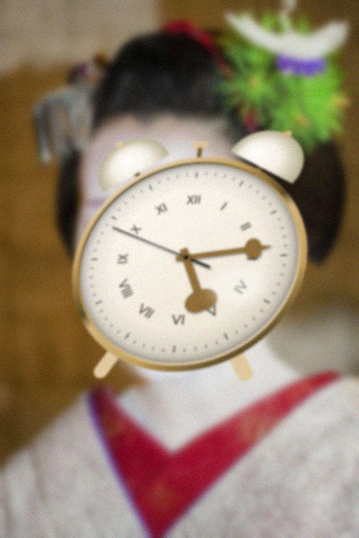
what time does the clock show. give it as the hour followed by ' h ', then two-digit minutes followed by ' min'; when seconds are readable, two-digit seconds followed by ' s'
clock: 5 h 13 min 49 s
